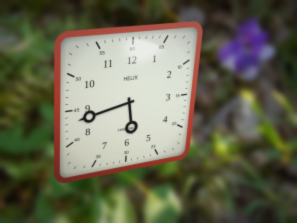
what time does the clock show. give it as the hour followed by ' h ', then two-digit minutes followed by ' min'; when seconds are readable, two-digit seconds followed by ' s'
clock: 5 h 43 min
